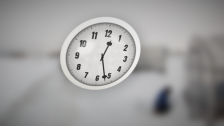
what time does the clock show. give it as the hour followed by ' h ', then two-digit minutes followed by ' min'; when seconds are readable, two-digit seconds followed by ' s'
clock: 12 h 27 min
